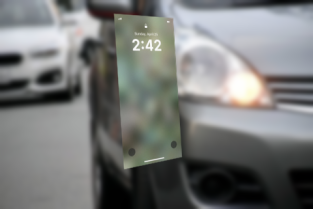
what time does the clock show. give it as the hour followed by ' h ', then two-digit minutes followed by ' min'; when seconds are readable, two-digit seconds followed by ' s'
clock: 2 h 42 min
